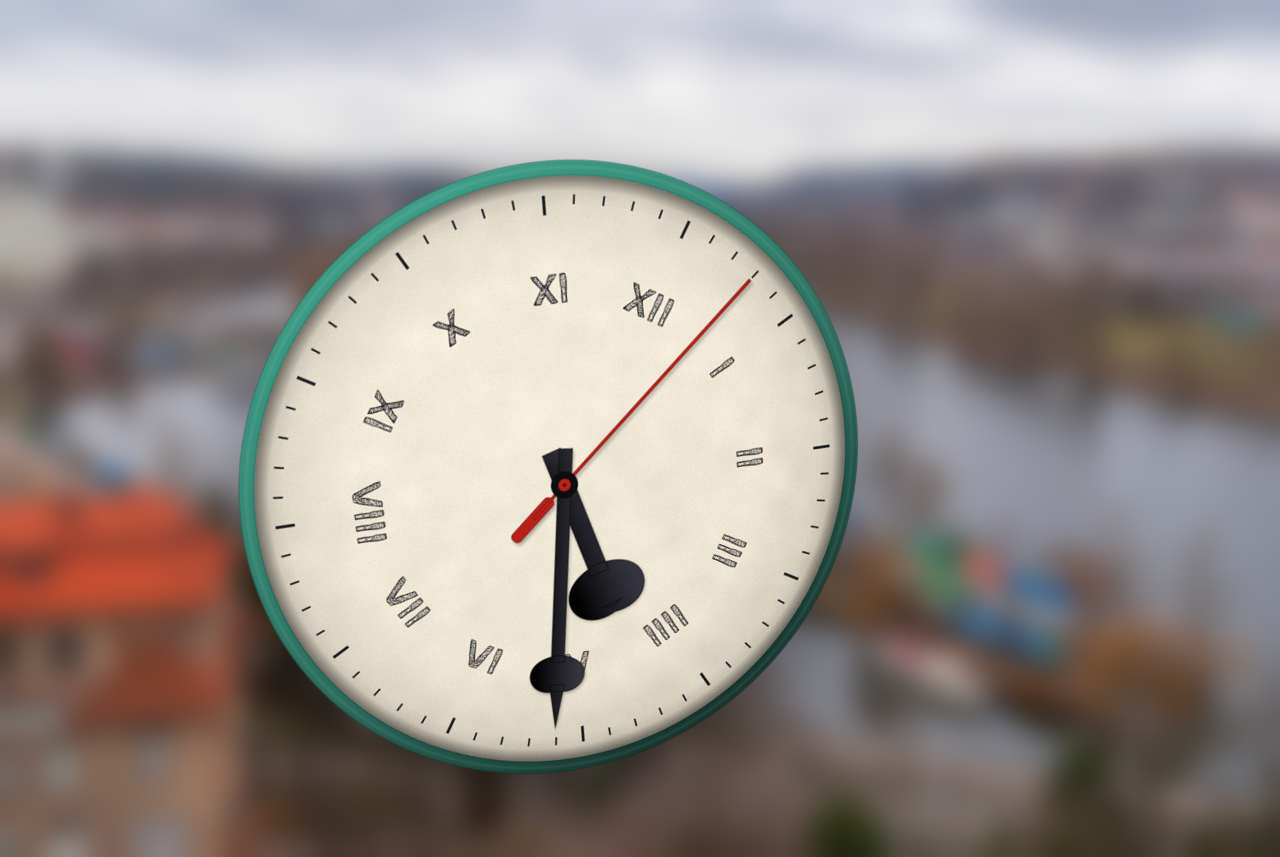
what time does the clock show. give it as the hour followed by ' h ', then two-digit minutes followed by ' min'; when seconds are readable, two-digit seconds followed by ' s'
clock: 4 h 26 min 03 s
